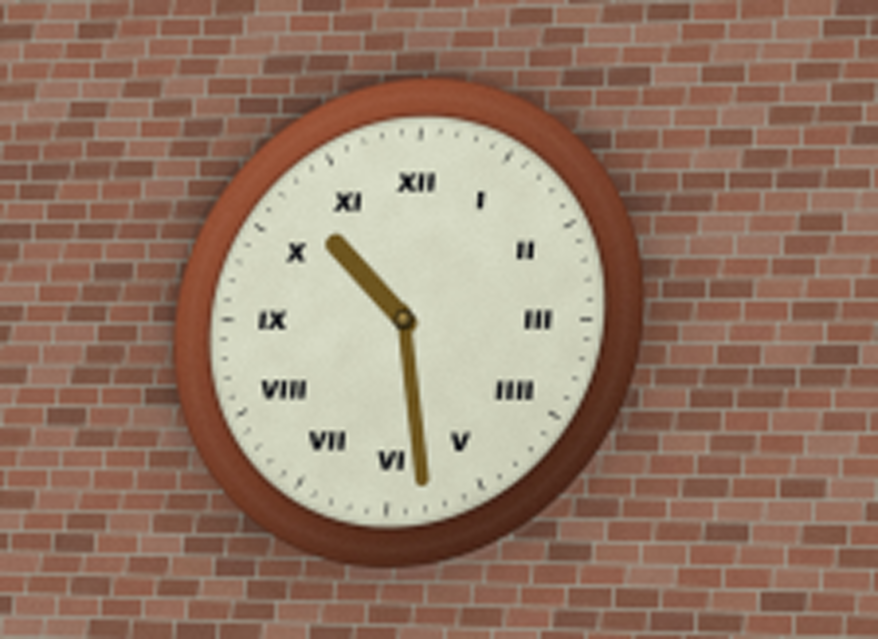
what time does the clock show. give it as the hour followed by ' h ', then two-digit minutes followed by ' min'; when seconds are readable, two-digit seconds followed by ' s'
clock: 10 h 28 min
